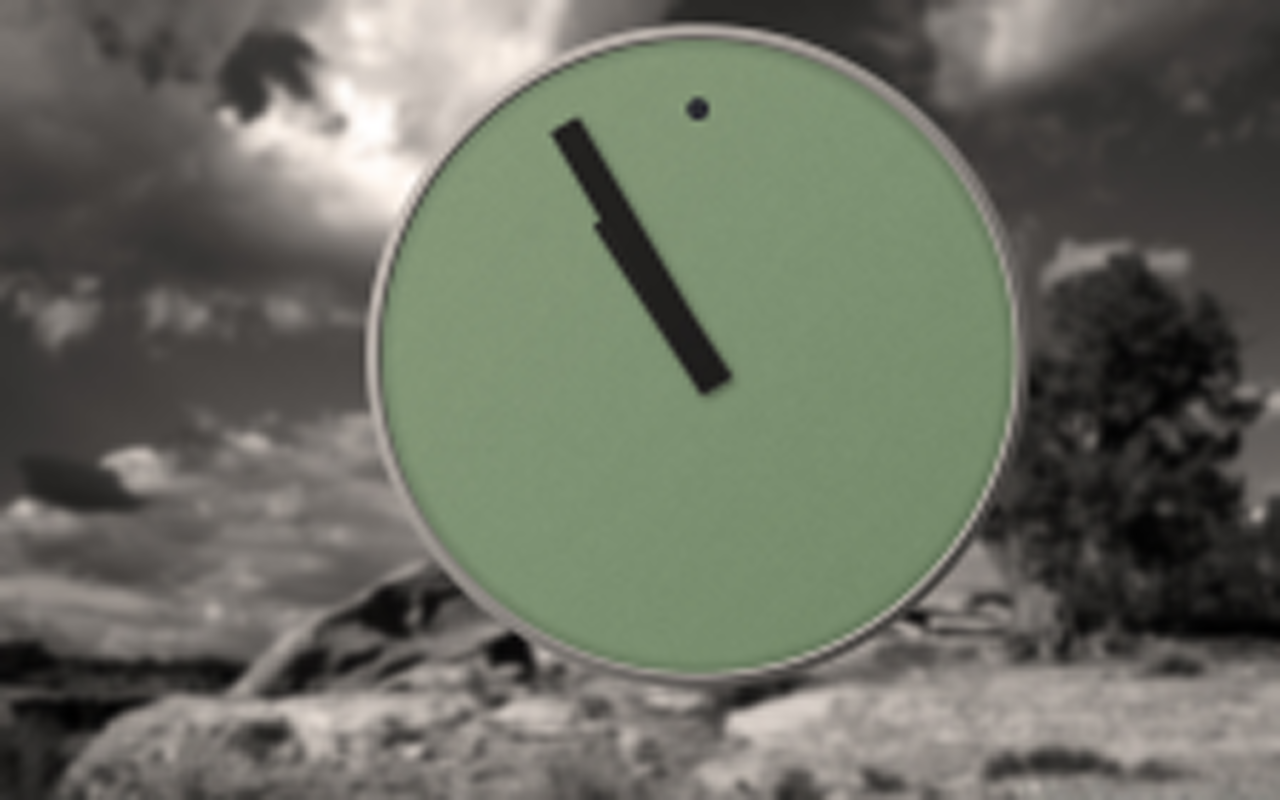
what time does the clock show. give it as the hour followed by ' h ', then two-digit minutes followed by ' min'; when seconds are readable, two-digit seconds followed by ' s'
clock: 10 h 55 min
